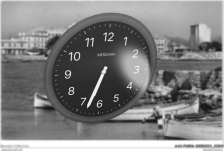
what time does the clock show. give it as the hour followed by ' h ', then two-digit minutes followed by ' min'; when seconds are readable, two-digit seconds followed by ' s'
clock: 6 h 33 min
